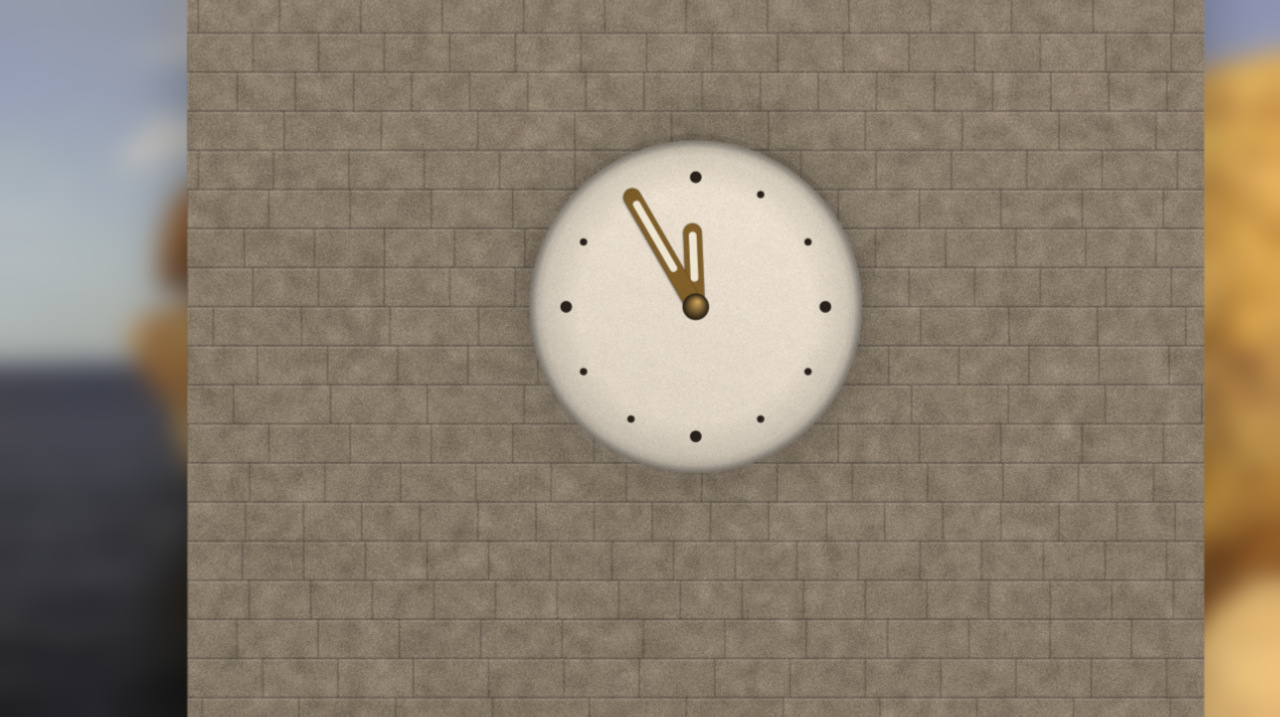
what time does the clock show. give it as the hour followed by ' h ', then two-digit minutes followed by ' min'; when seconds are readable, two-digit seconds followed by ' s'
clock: 11 h 55 min
